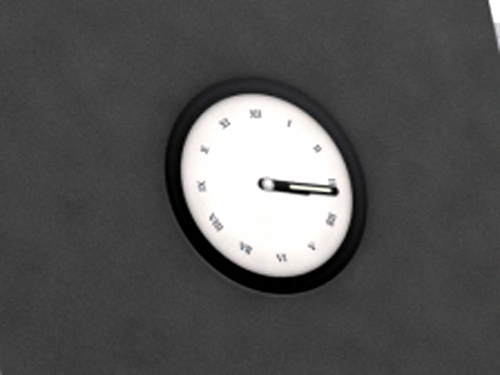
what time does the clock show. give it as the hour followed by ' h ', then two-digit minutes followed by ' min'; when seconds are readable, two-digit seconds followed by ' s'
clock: 3 h 16 min
